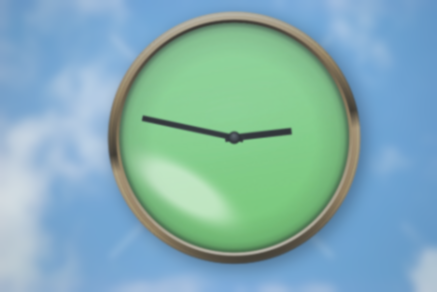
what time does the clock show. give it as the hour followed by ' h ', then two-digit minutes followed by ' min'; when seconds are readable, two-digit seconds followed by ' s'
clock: 2 h 47 min
